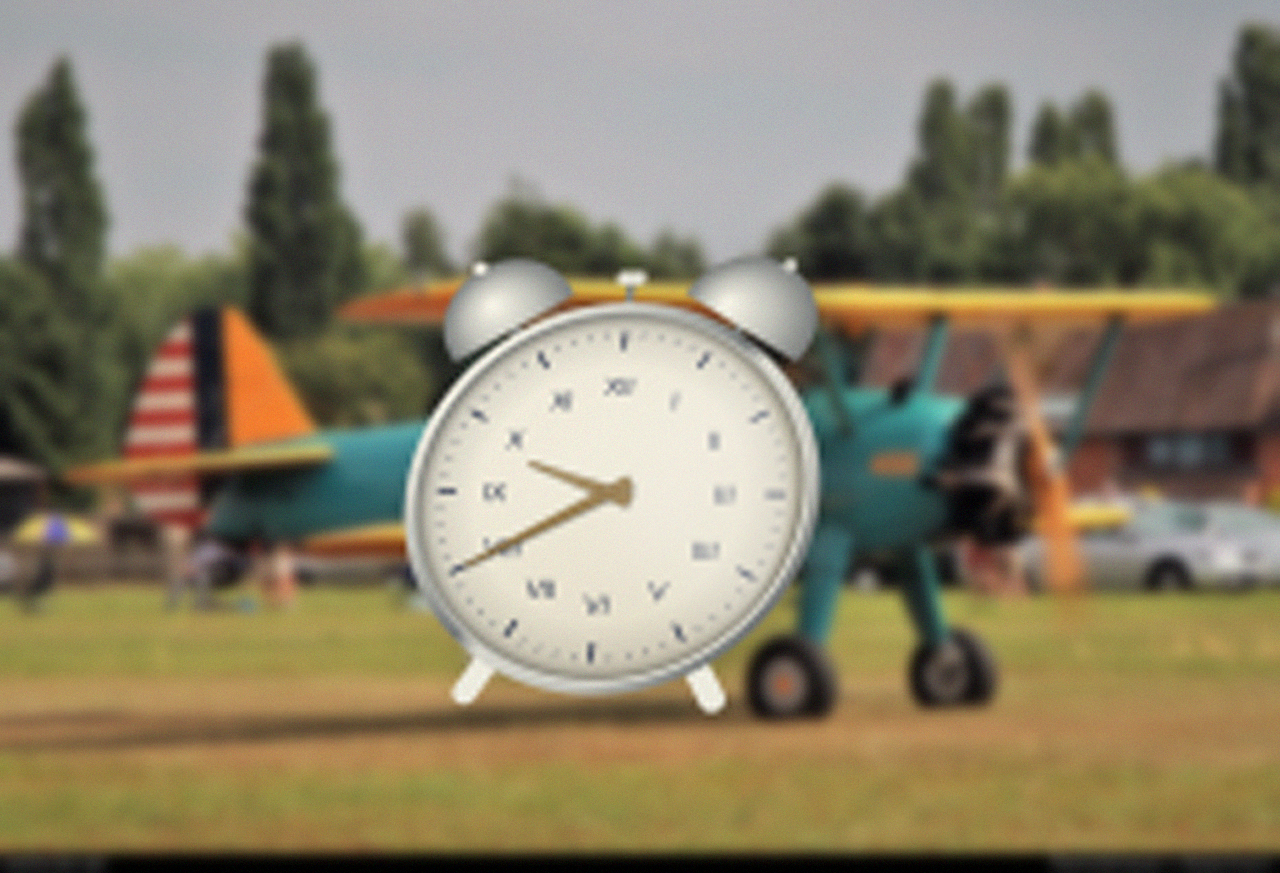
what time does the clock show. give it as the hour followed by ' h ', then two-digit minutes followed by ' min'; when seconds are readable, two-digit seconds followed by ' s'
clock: 9 h 40 min
